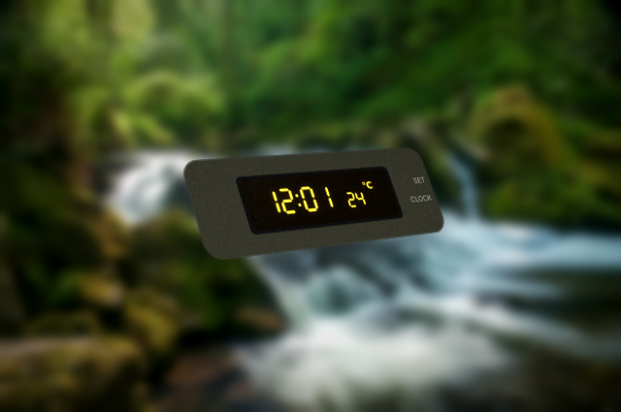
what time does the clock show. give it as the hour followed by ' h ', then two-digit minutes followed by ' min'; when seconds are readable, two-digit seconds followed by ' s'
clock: 12 h 01 min
